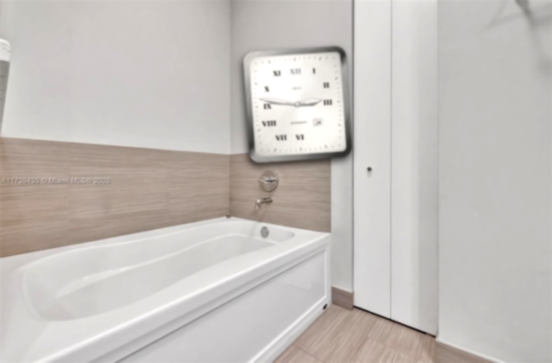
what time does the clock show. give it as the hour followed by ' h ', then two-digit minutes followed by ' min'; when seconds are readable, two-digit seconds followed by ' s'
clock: 2 h 47 min
